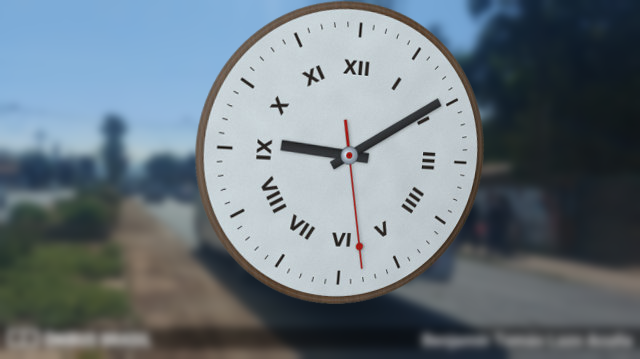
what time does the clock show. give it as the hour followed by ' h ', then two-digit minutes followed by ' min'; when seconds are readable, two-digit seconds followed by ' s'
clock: 9 h 09 min 28 s
